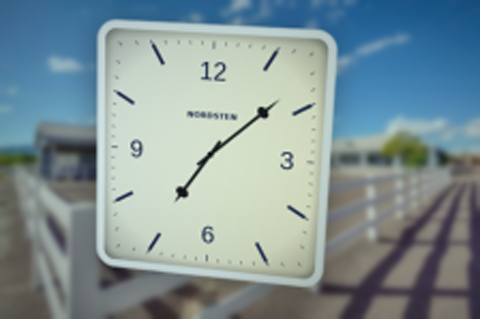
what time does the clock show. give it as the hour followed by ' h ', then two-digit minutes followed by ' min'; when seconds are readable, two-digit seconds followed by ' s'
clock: 7 h 08 min
